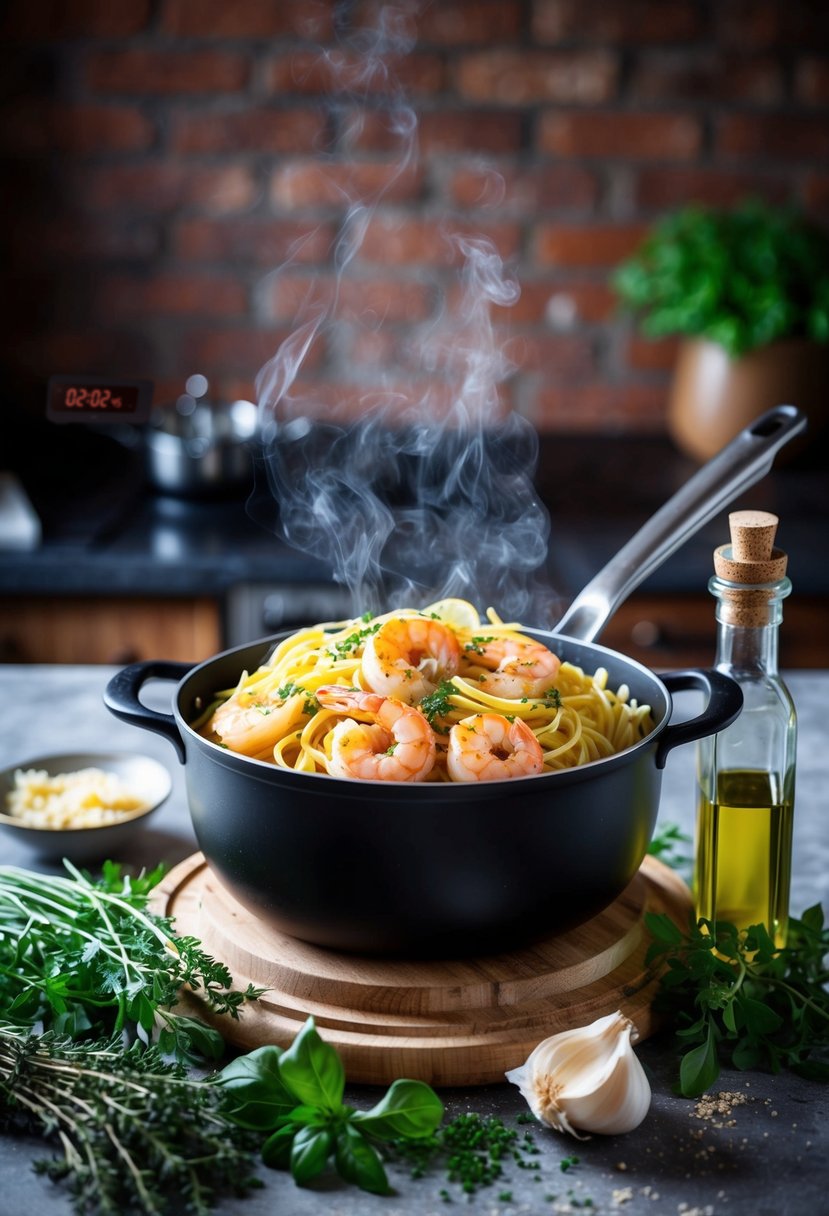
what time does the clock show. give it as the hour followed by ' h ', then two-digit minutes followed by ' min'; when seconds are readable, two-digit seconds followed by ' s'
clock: 2 h 02 min
